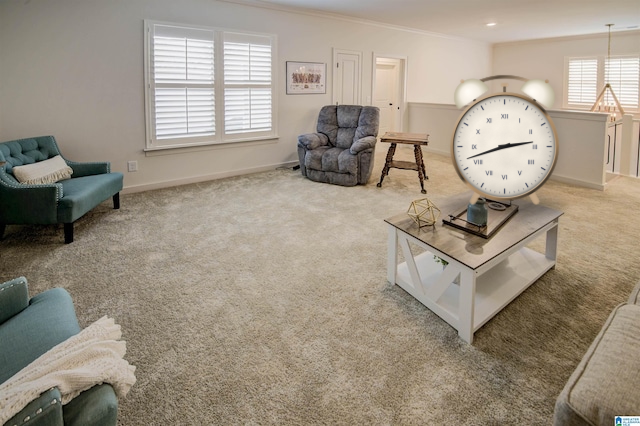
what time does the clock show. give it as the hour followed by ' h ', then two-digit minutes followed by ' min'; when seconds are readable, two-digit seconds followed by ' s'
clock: 2 h 42 min
